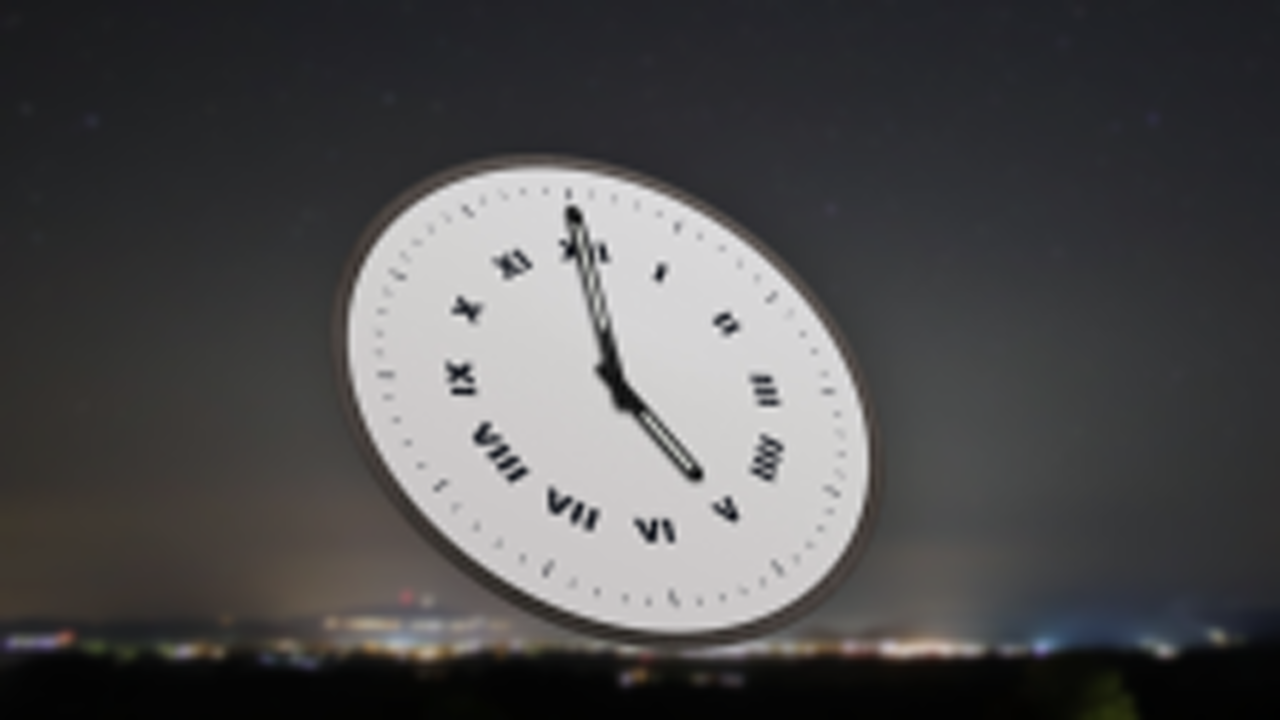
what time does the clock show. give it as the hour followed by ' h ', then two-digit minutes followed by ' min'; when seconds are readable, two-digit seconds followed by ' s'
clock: 5 h 00 min
